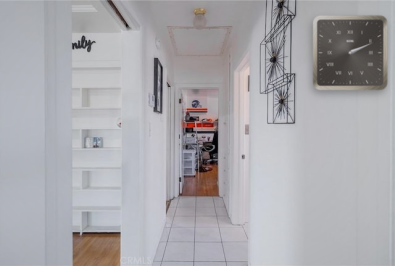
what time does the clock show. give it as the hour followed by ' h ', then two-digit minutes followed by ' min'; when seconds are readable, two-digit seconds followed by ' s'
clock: 2 h 11 min
